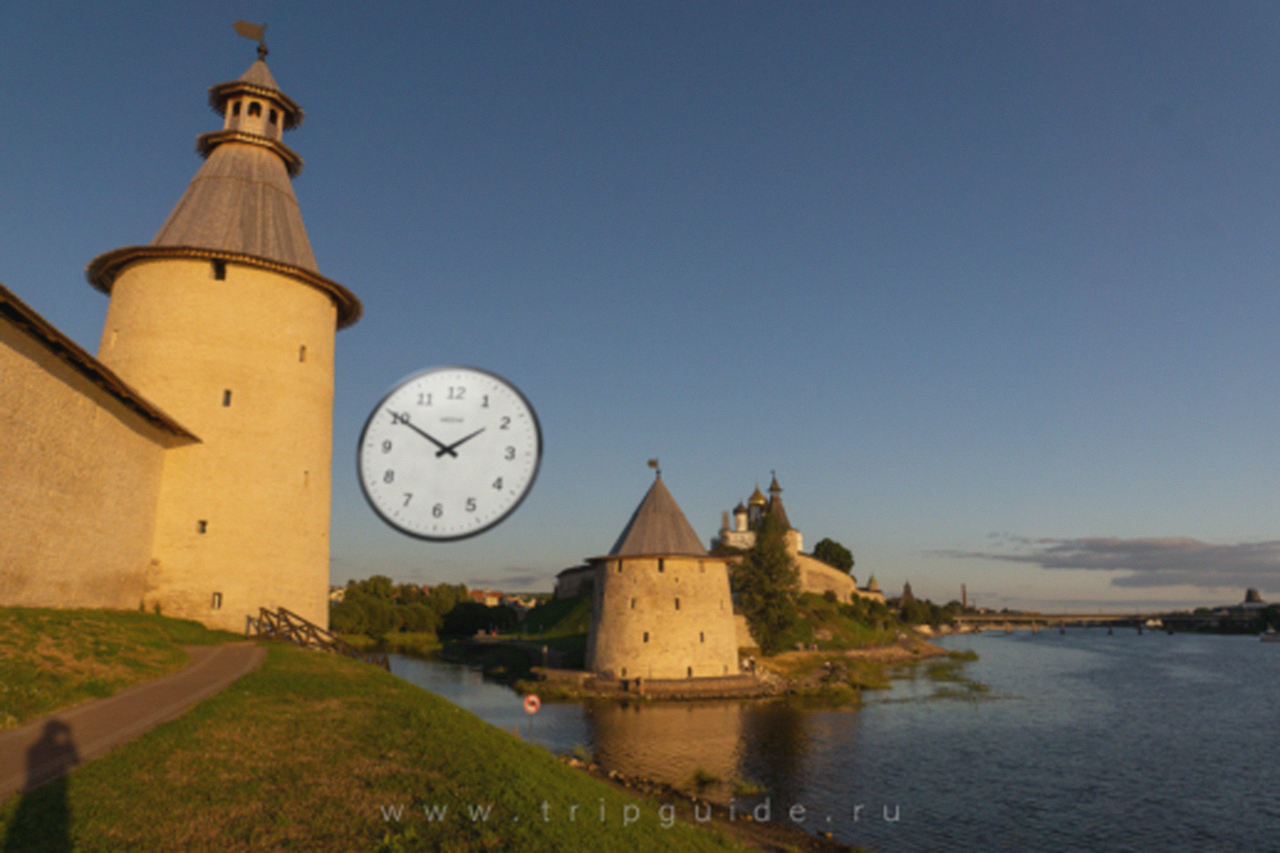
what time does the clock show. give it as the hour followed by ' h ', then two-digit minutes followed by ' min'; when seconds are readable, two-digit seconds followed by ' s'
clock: 1 h 50 min
